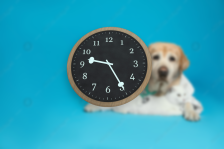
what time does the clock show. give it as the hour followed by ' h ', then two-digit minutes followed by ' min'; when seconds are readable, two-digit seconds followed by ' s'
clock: 9 h 25 min
